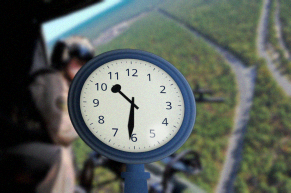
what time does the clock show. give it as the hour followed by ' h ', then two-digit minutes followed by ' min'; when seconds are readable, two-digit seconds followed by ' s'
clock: 10 h 31 min
